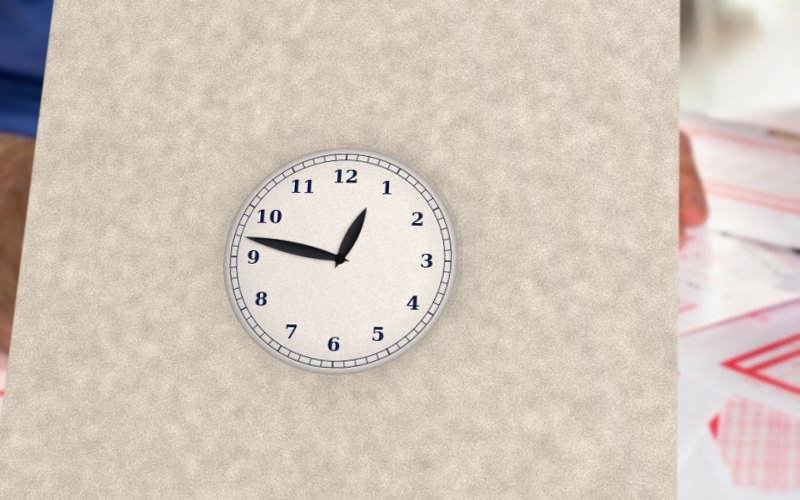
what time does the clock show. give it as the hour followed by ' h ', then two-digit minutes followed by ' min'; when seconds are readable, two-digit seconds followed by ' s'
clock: 12 h 47 min
